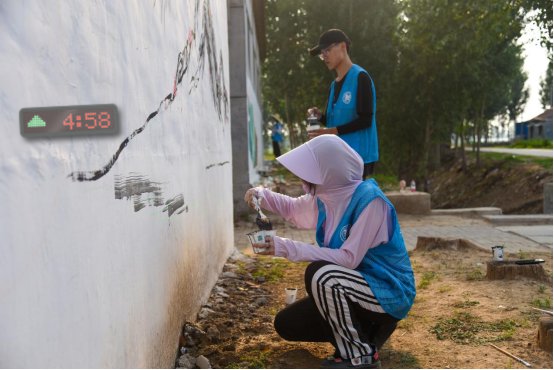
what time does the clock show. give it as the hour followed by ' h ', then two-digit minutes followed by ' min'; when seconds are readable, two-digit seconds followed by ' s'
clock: 4 h 58 min
